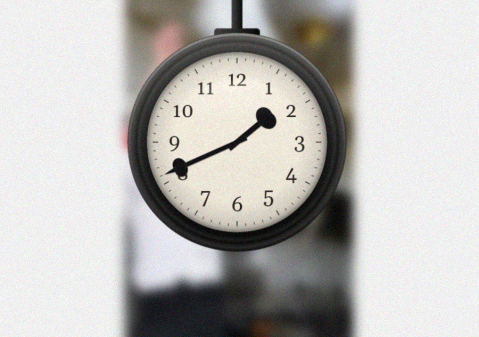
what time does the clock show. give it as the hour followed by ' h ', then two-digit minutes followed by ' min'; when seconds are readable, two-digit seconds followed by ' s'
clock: 1 h 41 min
